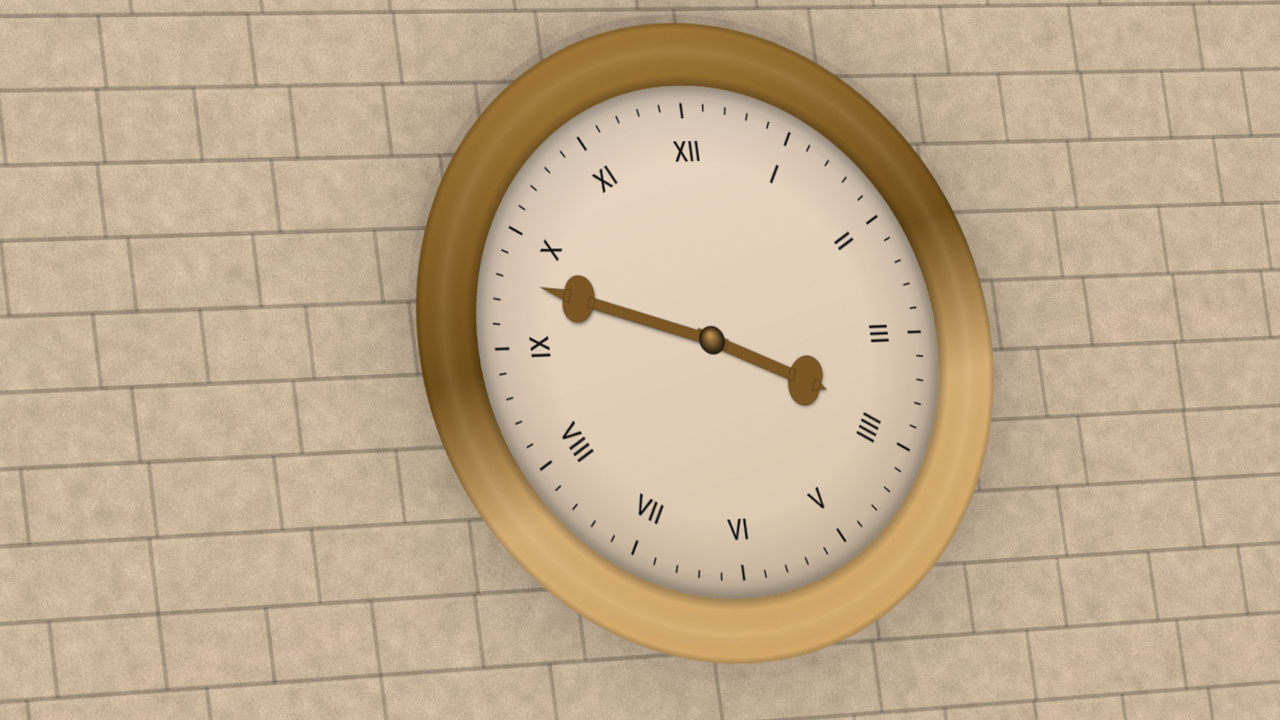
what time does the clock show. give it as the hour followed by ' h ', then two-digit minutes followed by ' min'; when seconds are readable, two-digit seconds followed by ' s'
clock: 3 h 48 min
